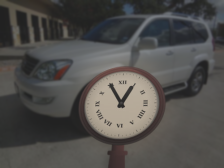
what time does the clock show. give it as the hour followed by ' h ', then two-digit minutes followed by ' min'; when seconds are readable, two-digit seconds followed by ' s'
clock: 12 h 55 min
